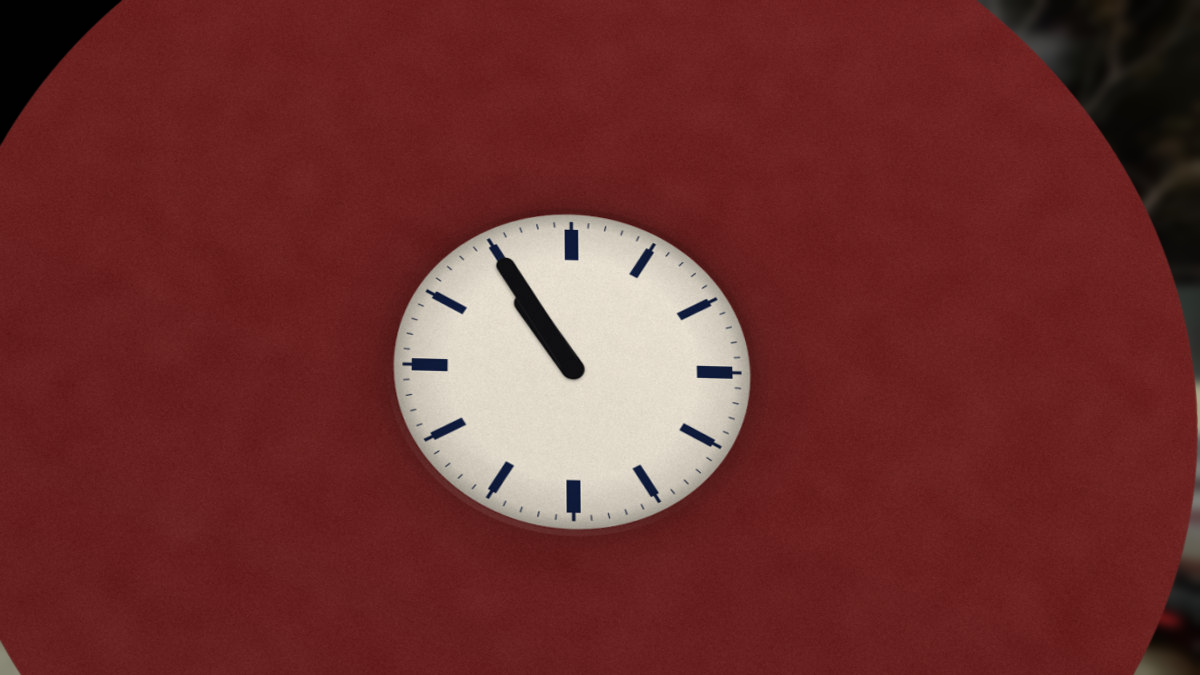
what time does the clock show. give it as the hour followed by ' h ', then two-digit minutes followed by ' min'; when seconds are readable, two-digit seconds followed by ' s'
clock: 10 h 55 min
